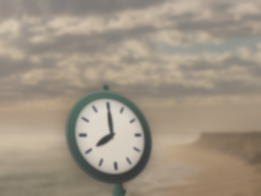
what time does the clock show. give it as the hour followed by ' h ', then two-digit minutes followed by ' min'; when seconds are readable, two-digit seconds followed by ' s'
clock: 8 h 00 min
